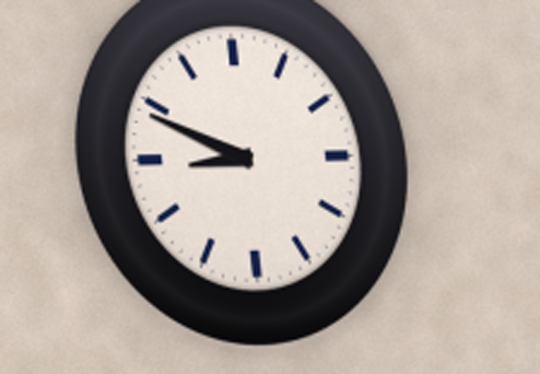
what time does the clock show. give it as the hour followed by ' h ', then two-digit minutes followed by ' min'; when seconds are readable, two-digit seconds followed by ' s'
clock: 8 h 49 min
